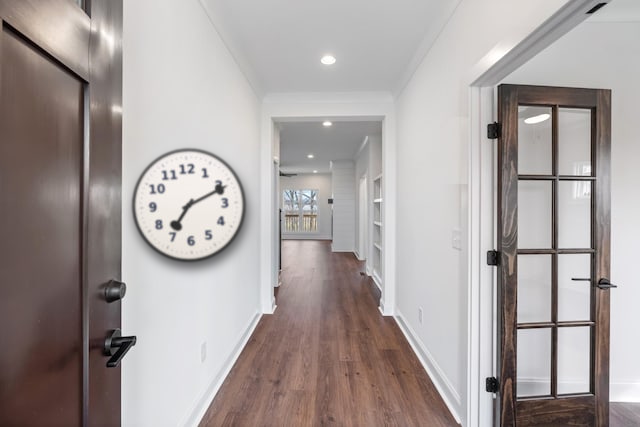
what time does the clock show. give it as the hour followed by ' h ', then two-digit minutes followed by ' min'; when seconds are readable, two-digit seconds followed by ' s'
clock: 7 h 11 min
